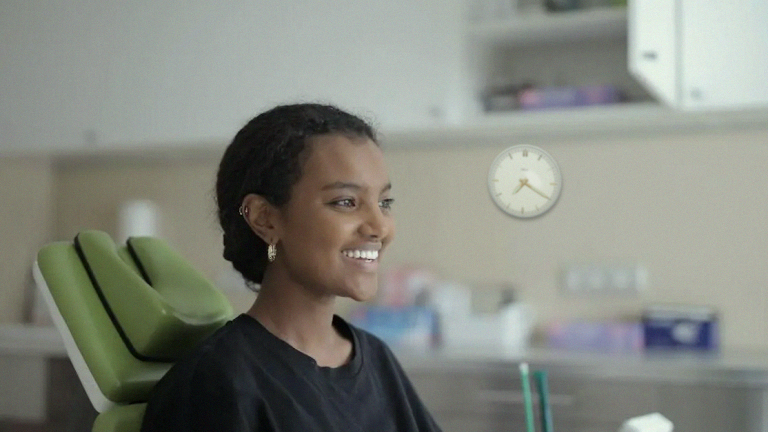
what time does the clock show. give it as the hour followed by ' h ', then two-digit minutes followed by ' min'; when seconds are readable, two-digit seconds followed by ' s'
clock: 7 h 20 min
